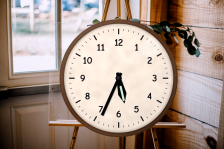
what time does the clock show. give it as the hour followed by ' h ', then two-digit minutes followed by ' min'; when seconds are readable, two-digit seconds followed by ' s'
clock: 5 h 34 min
